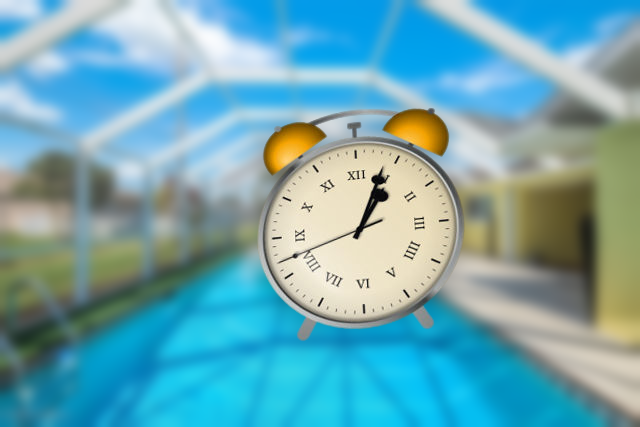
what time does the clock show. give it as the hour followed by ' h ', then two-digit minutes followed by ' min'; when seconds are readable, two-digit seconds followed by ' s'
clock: 1 h 03 min 42 s
